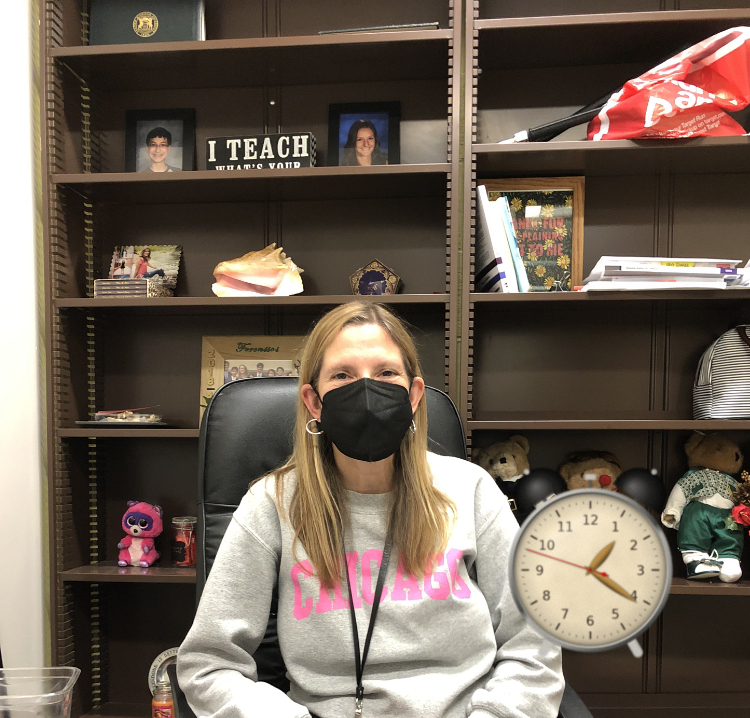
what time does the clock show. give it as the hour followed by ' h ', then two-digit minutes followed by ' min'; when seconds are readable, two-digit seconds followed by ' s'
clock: 1 h 20 min 48 s
